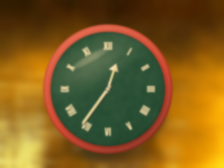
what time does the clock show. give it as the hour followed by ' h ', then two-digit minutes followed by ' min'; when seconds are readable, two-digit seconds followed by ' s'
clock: 12 h 36 min
